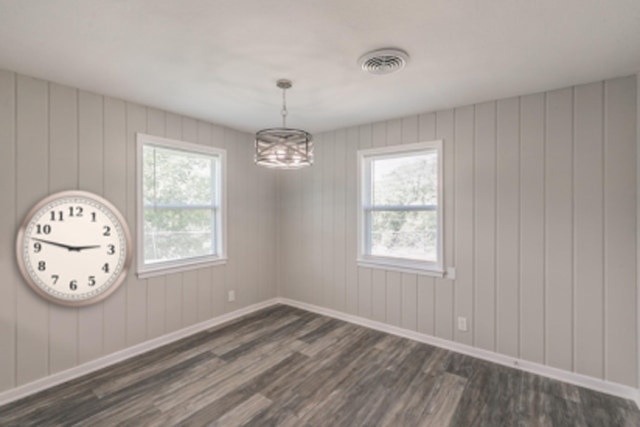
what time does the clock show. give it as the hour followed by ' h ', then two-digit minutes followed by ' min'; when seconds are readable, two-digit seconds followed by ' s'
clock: 2 h 47 min
